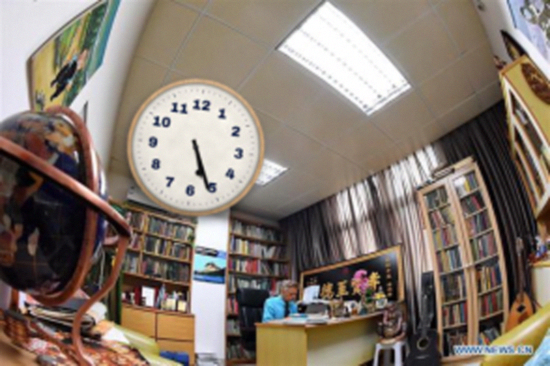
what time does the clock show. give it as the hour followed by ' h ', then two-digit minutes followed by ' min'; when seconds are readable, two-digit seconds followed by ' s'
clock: 5 h 26 min
